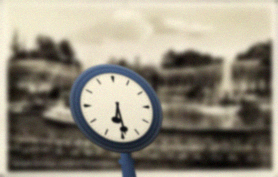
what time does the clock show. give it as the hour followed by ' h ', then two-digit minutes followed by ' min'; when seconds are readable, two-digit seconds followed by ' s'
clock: 6 h 29 min
